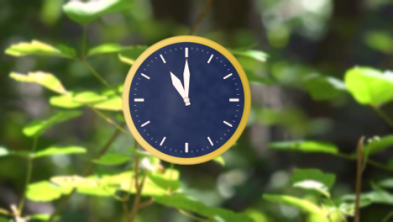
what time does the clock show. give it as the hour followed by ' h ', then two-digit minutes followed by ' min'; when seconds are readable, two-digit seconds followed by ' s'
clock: 11 h 00 min
